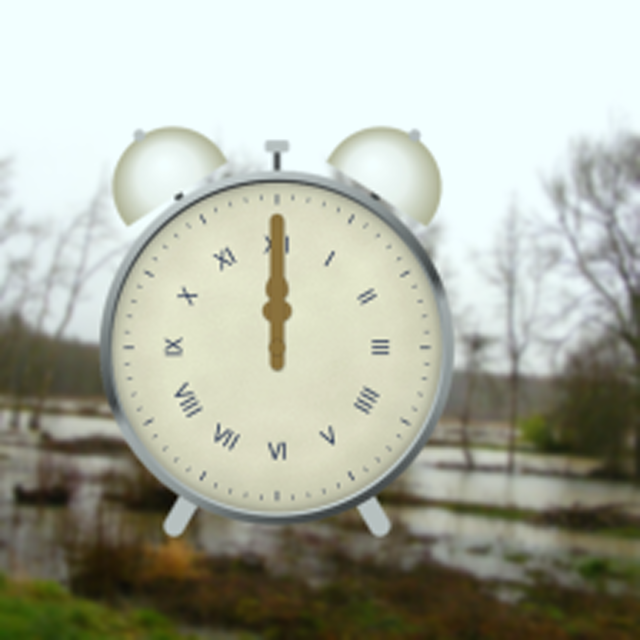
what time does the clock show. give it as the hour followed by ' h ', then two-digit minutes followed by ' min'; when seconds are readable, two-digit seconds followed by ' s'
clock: 12 h 00 min
